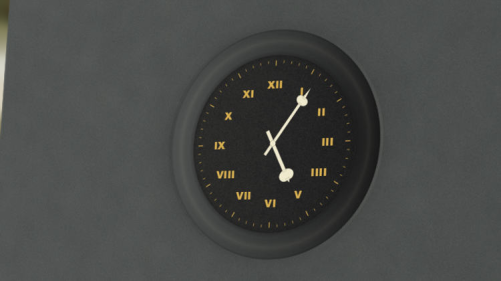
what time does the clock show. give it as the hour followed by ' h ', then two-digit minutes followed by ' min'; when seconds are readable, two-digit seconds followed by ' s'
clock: 5 h 06 min
